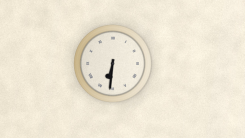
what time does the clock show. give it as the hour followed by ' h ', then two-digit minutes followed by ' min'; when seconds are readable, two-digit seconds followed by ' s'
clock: 6 h 31 min
